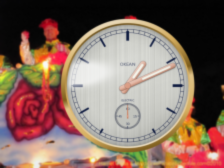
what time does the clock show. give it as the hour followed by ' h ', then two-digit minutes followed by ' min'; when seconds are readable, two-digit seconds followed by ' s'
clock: 1 h 11 min
